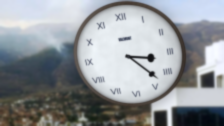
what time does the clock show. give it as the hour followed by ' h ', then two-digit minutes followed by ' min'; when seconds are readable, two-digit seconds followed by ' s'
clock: 3 h 23 min
